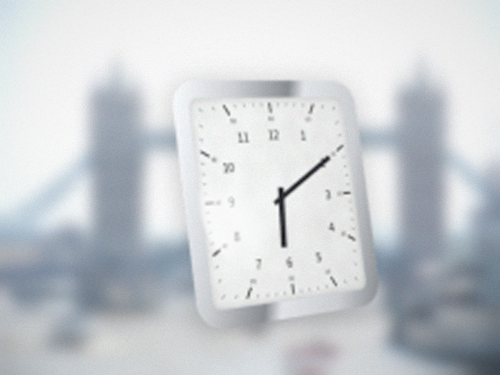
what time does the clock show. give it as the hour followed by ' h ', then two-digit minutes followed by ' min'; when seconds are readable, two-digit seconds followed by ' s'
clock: 6 h 10 min
